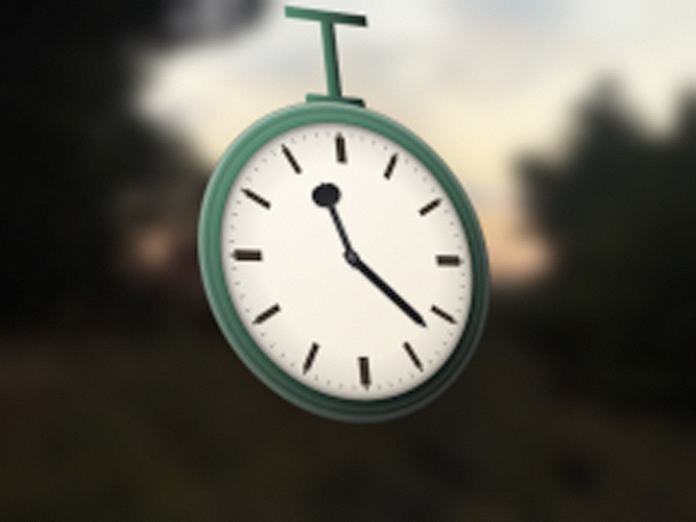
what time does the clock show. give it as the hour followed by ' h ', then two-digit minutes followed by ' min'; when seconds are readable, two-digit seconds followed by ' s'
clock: 11 h 22 min
